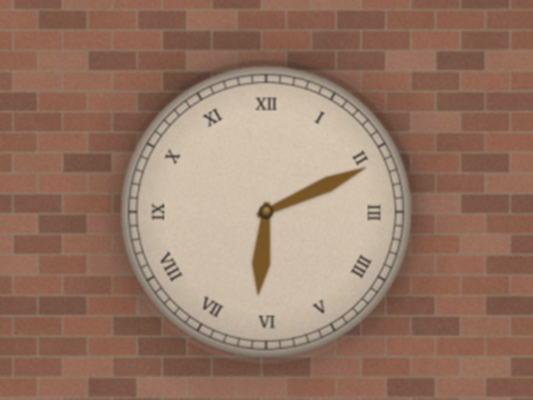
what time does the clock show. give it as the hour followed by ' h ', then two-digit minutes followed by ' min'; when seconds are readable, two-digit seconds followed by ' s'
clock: 6 h 11 min
